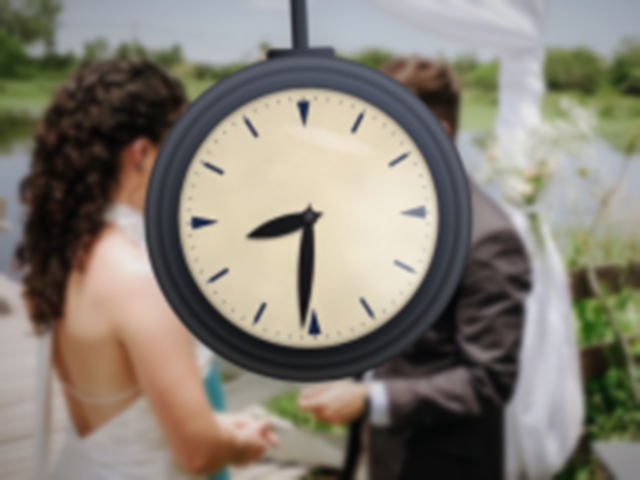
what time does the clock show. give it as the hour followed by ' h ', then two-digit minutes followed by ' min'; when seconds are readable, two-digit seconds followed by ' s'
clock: 8 h 31 min
